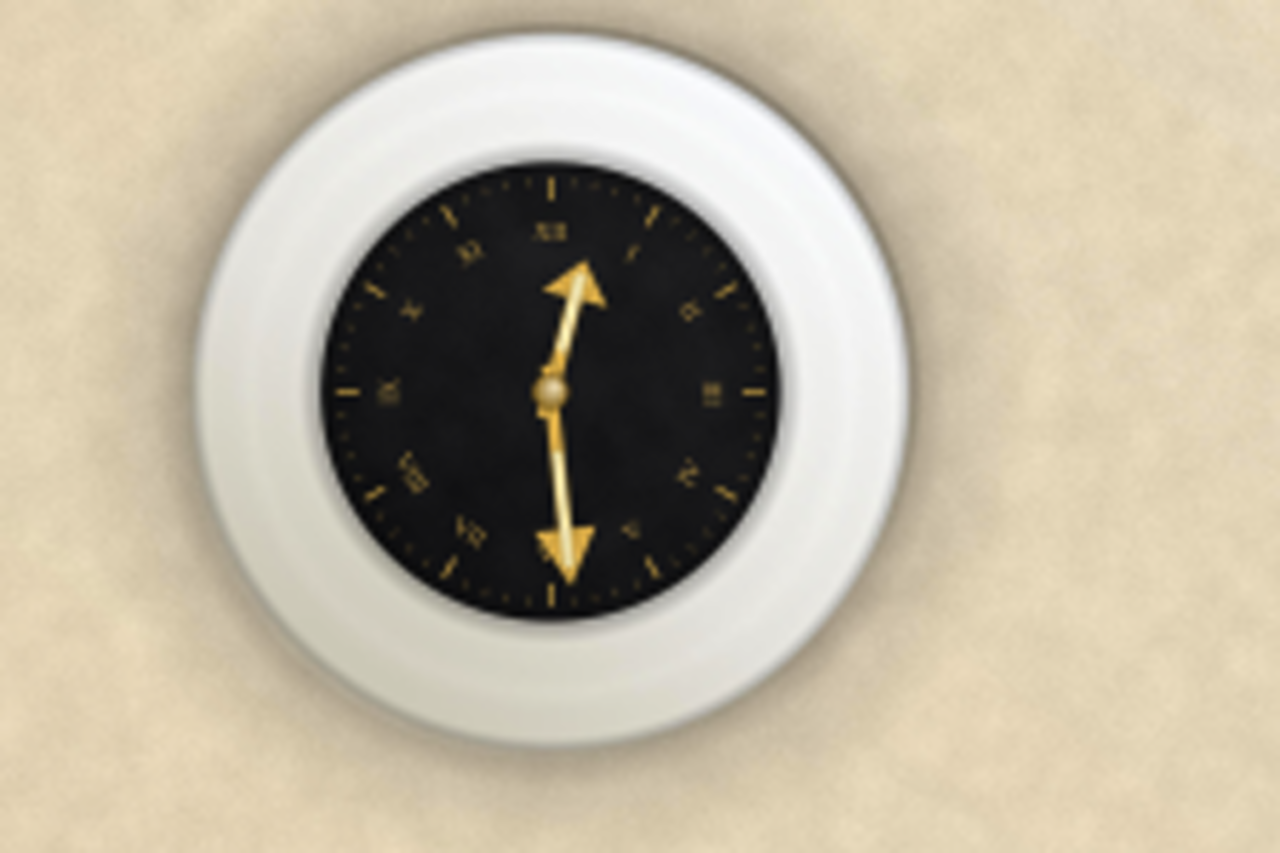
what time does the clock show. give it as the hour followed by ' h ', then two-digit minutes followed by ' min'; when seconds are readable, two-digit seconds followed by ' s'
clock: 12 h 29 min
